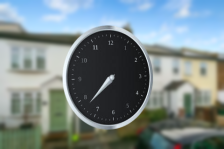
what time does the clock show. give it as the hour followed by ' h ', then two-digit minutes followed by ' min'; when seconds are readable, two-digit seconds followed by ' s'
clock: 7 h 38 min
